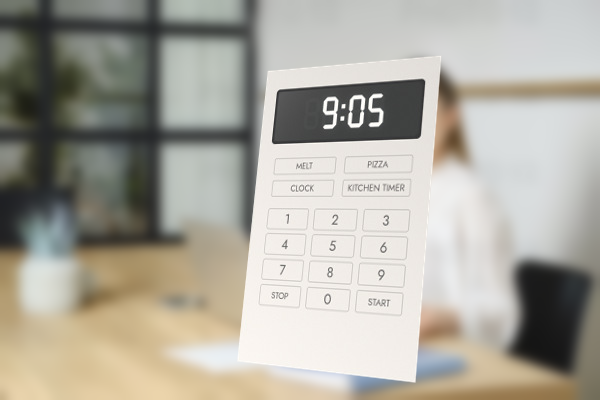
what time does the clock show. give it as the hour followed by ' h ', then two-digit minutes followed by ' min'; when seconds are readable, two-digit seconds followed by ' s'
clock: 9 h 05 min
